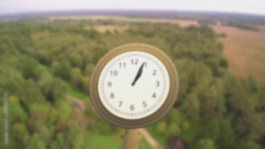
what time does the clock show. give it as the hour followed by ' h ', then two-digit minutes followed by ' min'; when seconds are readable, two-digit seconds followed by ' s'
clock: 1 h 04 min
